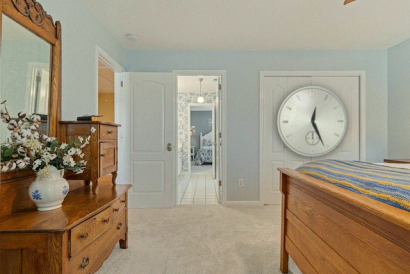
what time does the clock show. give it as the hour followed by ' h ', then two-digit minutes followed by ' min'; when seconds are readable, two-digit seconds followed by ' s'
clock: 12 h 26 min
